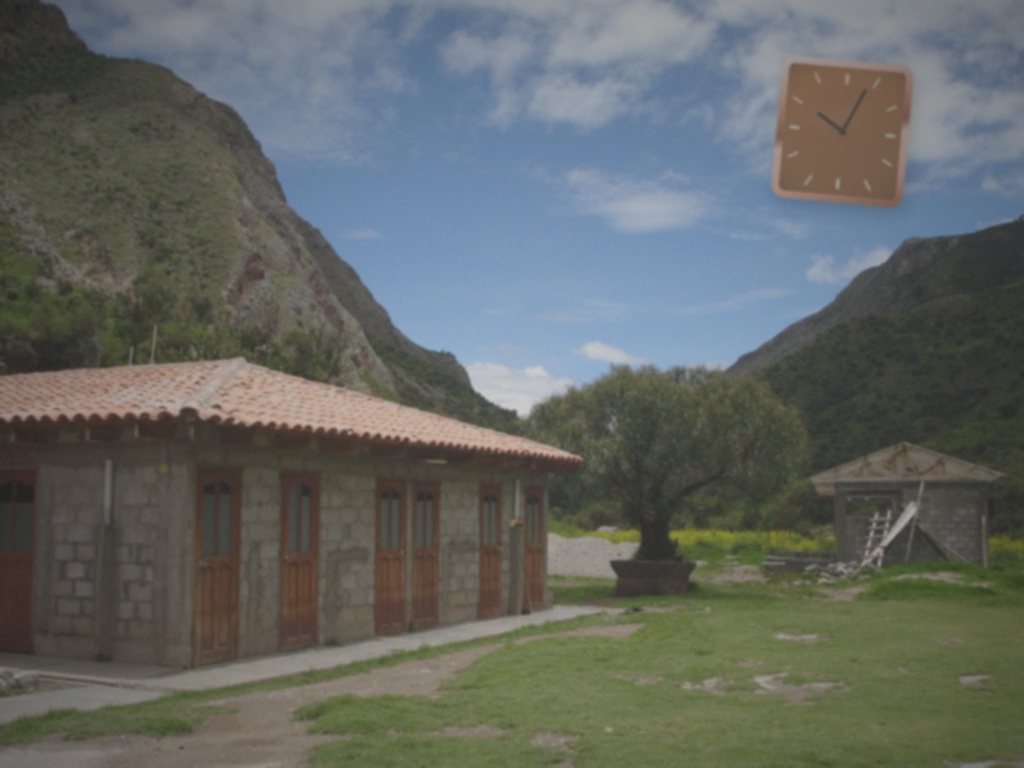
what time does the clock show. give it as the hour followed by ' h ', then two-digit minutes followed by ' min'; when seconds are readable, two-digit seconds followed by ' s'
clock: 10 h 04 min
